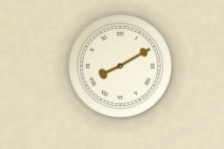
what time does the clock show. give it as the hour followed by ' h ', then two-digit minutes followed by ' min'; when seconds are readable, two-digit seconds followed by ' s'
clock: 8 h 10 min
